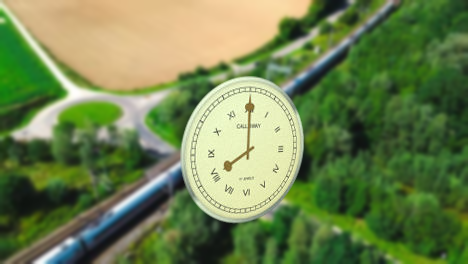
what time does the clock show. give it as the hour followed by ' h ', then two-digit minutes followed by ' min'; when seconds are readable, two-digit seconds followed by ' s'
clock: 8 h 00 min
